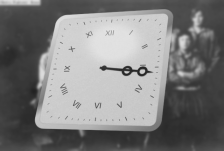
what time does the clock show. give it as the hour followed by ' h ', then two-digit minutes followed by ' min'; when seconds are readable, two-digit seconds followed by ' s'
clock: 3 h 16 min
